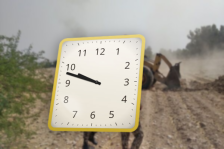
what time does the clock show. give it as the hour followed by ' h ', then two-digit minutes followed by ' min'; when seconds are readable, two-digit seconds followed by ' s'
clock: 9 h 48 min
